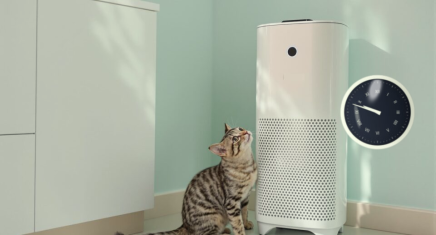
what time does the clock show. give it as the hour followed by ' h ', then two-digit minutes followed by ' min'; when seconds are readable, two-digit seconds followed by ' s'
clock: 9 h 48 min
